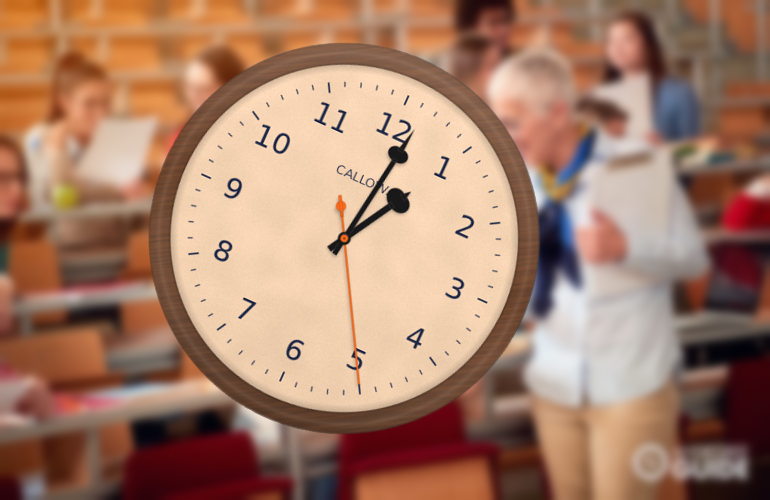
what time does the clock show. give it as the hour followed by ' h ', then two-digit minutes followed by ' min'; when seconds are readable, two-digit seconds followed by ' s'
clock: 1 h 01 min 25 s
